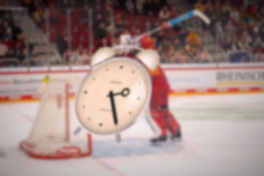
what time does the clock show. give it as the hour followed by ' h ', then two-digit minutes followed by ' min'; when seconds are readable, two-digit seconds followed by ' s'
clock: 2 h 25 min
